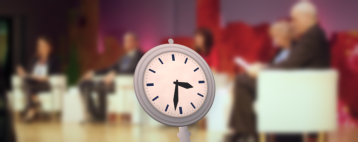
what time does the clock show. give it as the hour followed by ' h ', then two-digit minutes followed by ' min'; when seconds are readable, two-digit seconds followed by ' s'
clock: 3 h 32 min
